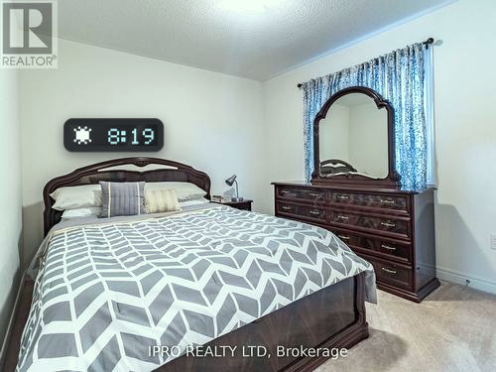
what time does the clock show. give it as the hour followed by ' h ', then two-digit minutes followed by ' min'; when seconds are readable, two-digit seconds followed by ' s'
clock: 8 h 19 min
